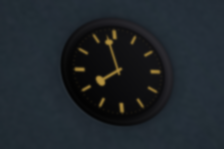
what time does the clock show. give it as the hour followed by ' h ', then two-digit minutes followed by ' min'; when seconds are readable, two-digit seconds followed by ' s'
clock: 7 h 58 min
